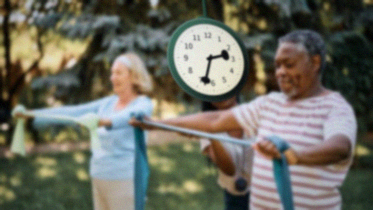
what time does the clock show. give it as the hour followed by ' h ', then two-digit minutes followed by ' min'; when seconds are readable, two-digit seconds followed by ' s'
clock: 2 h 33 min
